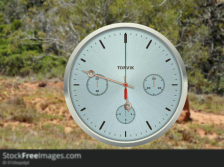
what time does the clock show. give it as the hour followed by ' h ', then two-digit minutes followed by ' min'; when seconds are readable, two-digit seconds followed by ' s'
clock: 5 h 48 min
